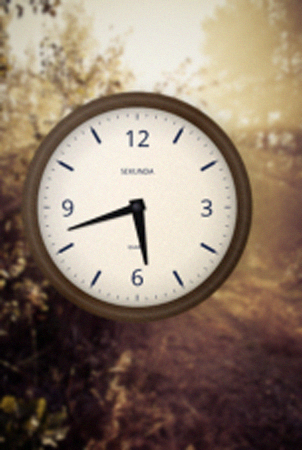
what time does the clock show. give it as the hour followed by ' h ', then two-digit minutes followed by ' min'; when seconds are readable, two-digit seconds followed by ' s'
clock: 5 h 42 min
